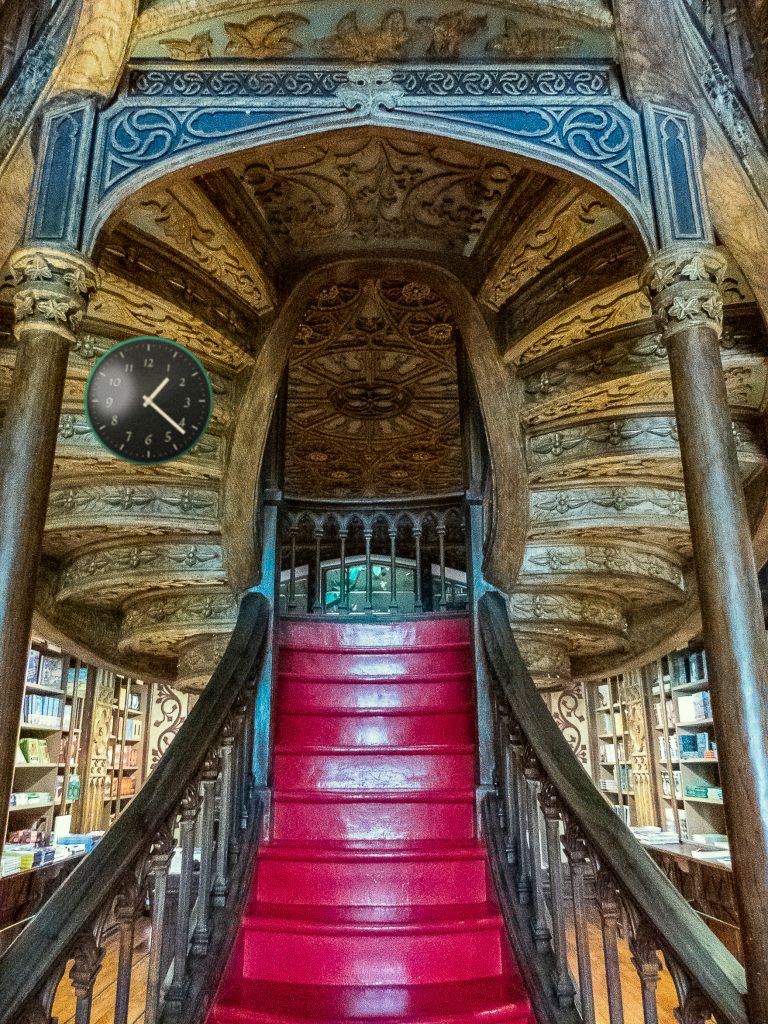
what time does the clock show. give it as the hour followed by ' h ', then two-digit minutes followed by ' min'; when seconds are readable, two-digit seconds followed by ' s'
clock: 1 h 22 min
